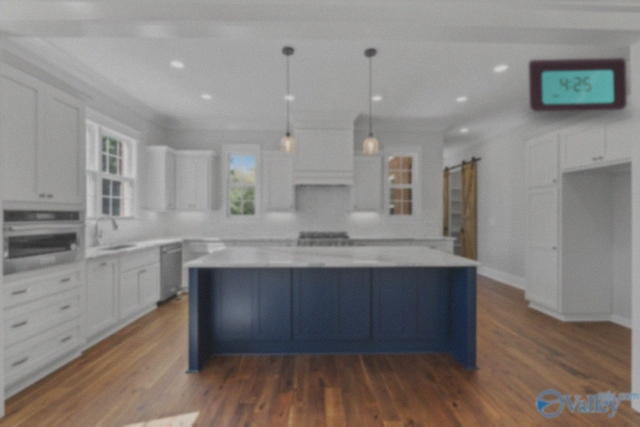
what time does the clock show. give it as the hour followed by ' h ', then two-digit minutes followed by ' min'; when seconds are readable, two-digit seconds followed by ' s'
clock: 4 h 25 min
